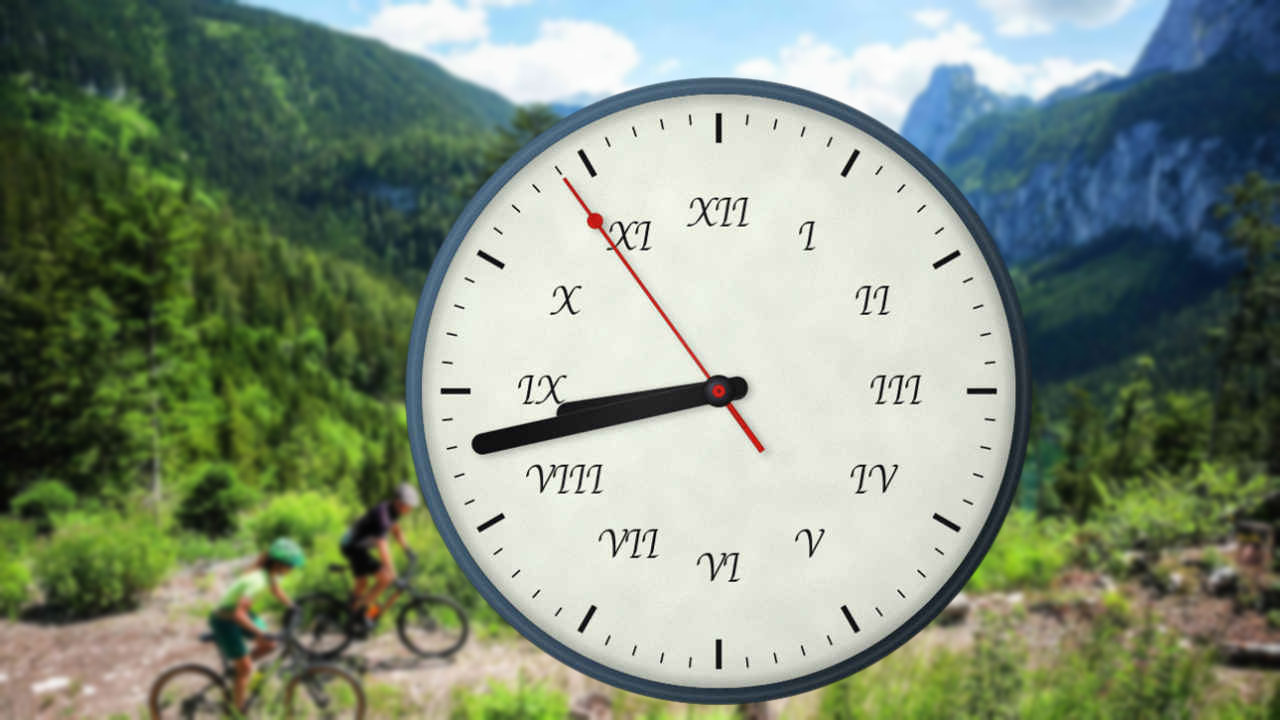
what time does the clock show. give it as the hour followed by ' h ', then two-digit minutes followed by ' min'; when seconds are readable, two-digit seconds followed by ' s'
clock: 8 h 42 min 54 s
